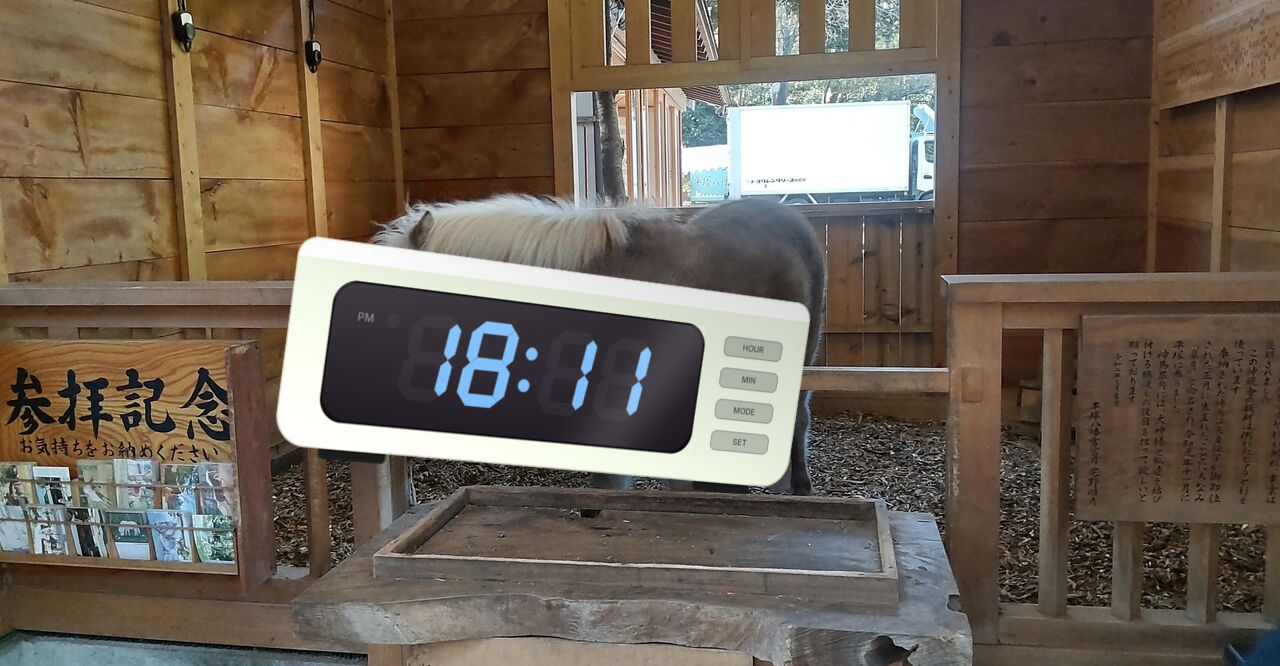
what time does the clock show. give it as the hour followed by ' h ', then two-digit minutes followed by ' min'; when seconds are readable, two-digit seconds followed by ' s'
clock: 18 h 11 min
